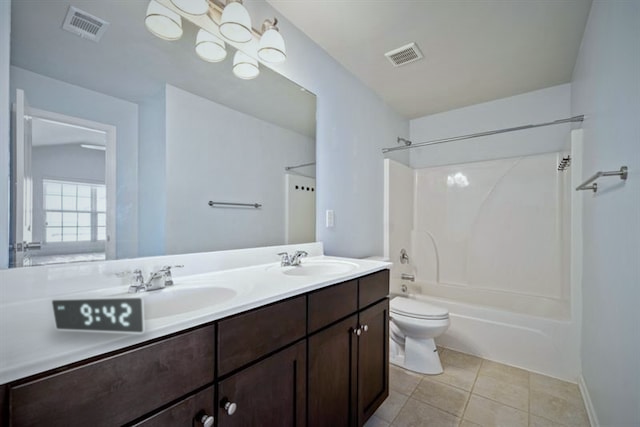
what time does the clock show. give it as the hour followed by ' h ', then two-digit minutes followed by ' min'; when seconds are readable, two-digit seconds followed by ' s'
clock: 9 h 42 min
